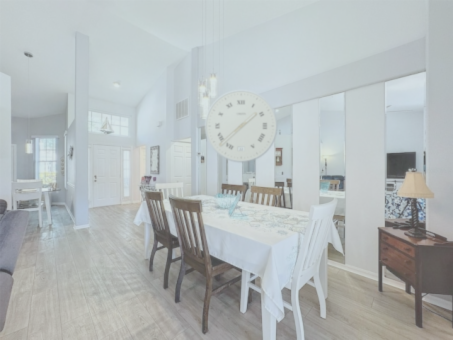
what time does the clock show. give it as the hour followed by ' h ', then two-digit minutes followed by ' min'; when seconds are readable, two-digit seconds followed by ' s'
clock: 1 h 38 min
